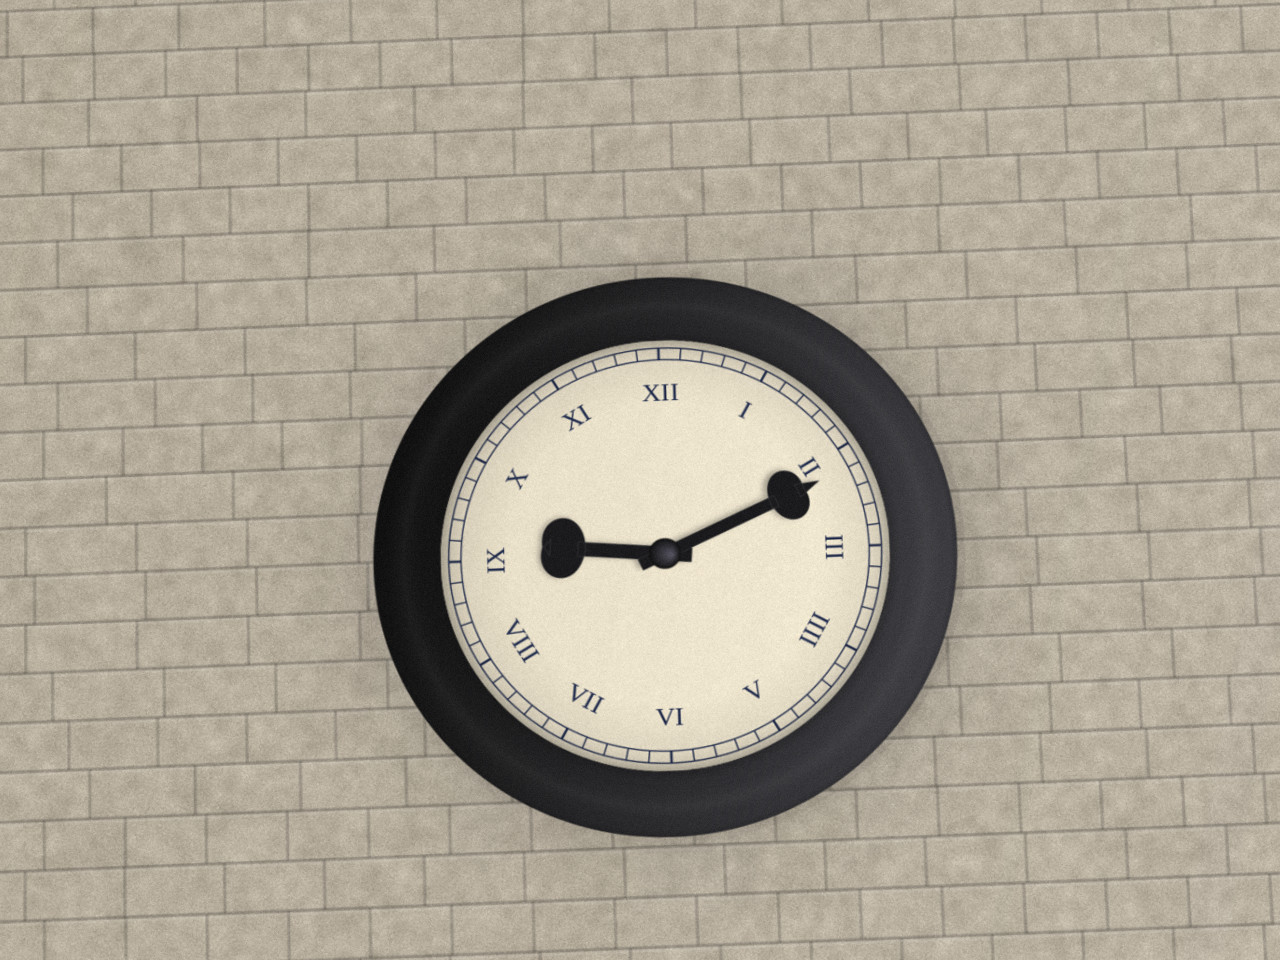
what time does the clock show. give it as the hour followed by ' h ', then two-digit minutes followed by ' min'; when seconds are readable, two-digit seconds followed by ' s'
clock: 9 h 11 min
